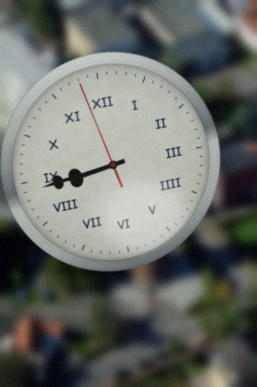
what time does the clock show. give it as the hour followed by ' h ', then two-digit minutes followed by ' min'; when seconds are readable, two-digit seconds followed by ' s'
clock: 8 h 43 min 58 s
